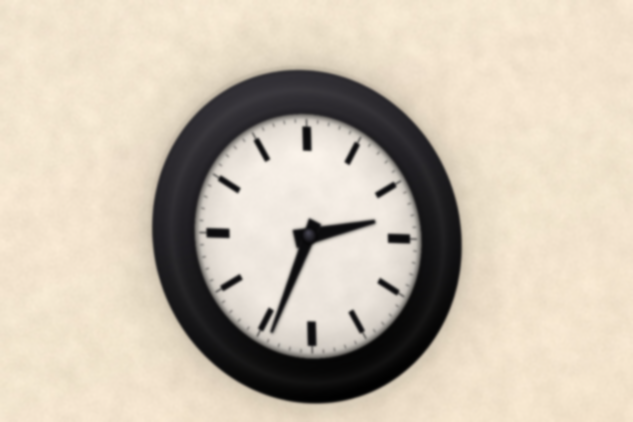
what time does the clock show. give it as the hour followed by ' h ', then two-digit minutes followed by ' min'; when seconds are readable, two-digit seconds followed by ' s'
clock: 2 h 34 min
